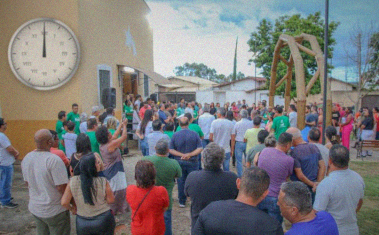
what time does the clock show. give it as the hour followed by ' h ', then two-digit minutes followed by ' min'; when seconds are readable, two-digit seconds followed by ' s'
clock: 12 h 00 min
